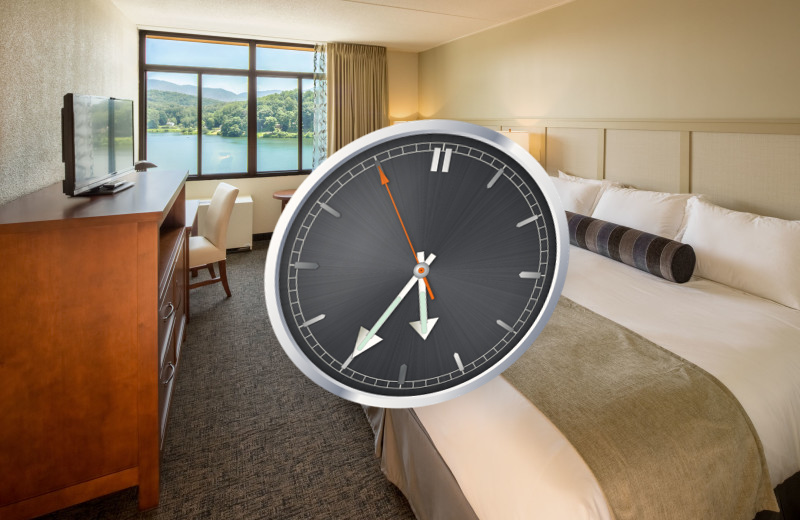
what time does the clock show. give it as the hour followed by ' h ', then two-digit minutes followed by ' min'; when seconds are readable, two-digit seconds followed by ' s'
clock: 5 h 34 min 55 s
